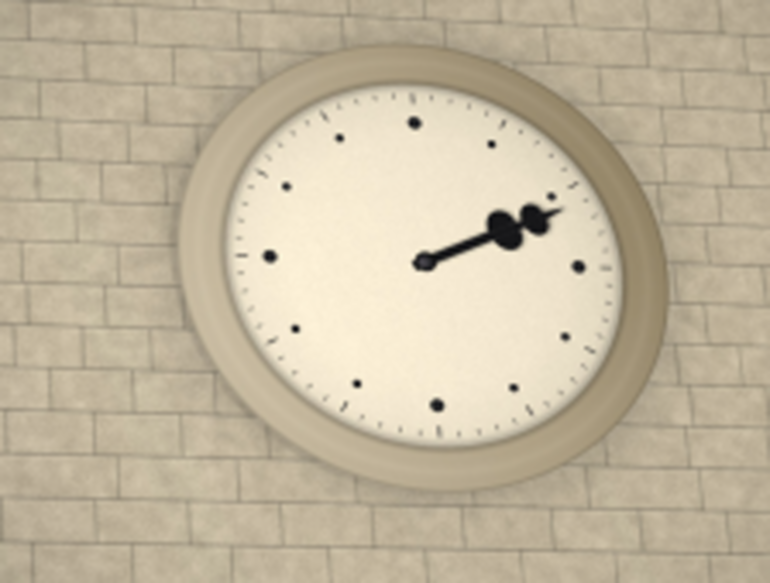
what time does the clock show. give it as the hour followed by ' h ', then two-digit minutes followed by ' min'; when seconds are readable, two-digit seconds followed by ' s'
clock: 2 h 11 min
